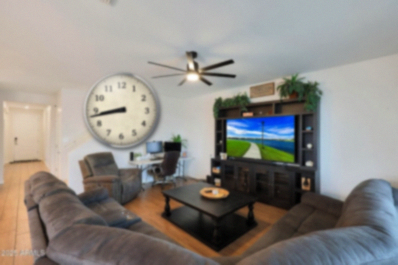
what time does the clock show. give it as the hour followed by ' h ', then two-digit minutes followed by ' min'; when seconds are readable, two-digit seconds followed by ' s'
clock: 8 h 43 min
